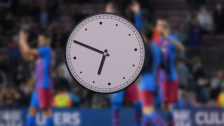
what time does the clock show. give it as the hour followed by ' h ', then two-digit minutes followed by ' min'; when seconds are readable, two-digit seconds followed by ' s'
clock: 6 h 50 min
